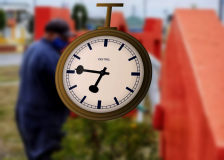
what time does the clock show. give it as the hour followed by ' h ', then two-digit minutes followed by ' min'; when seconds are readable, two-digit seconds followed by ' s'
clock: 6 h 46 min
